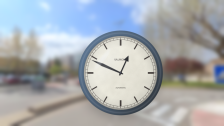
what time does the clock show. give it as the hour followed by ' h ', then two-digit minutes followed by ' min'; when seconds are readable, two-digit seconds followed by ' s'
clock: 12 h 49 min
